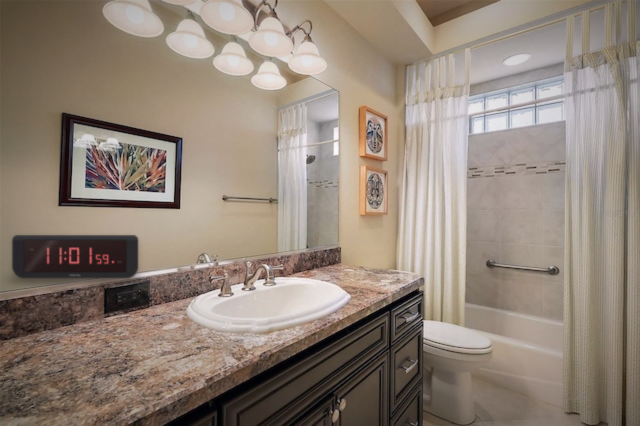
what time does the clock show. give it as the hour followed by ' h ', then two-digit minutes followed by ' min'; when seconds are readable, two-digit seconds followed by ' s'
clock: 11 h 01 min
